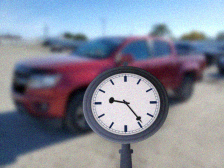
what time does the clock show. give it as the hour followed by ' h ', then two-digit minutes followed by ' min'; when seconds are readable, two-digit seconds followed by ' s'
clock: 9 h 24 min
